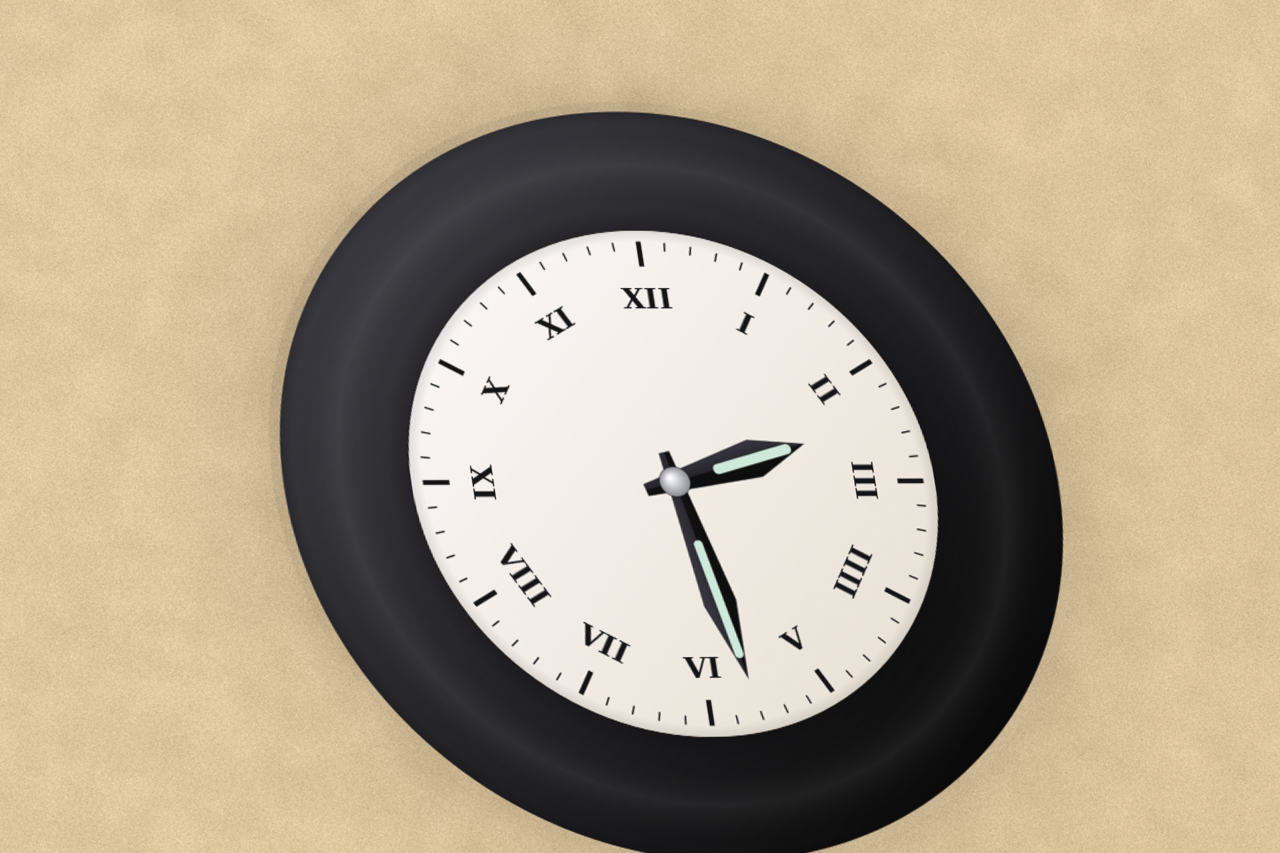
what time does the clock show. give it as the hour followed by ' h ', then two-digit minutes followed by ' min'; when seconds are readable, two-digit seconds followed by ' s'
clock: 2 h 28 min
